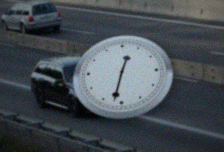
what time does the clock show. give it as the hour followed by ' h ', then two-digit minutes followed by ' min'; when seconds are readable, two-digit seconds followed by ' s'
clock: 12 h 32 min
